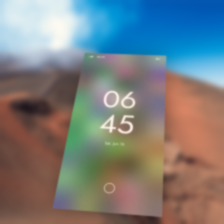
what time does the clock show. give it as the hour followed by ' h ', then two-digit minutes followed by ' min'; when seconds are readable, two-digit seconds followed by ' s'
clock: 6 h 45 min
